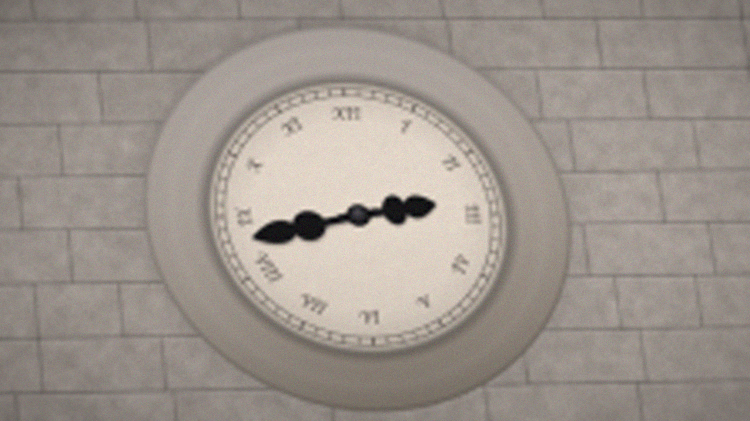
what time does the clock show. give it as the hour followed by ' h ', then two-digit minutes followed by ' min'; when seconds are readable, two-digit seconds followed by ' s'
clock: 2 h 43 min
